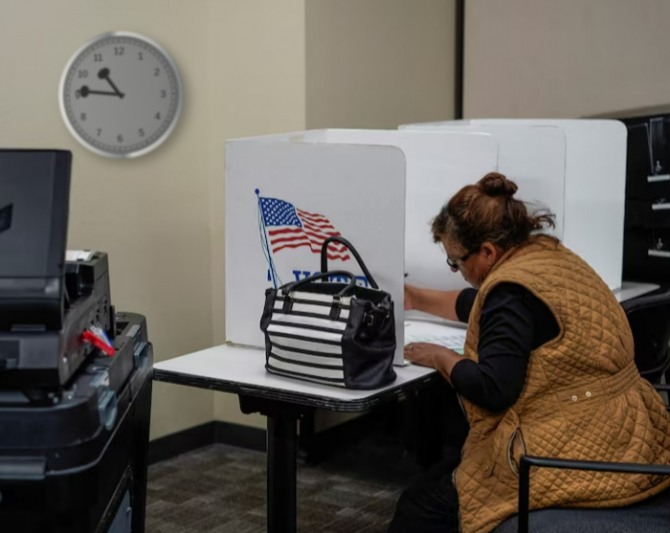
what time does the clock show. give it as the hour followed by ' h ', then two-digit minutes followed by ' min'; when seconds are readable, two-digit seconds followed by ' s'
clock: 10 h 46 min
